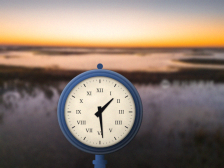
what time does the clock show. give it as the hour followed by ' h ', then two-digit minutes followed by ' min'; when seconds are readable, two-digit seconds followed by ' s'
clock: 1 h 29 min
